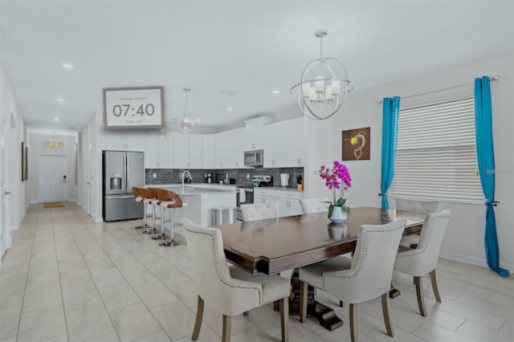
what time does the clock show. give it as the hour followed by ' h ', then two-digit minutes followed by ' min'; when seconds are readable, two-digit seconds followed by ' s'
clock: 7 h 40 min
